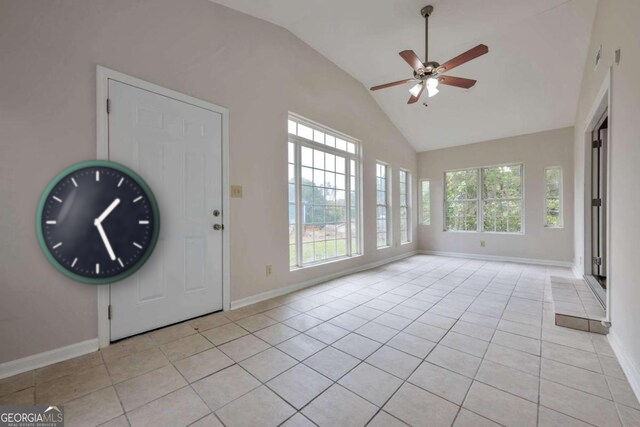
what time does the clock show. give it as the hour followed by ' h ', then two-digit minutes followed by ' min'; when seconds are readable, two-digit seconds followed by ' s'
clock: 1 h 26 min
